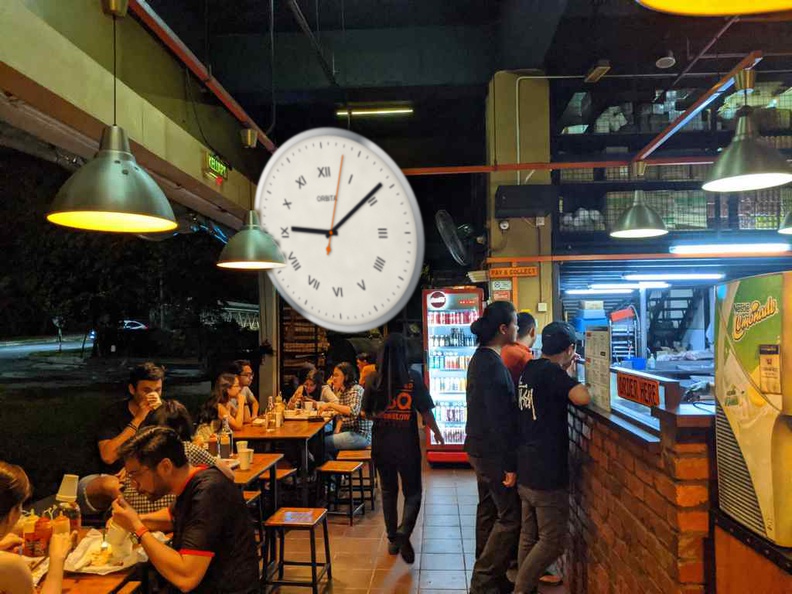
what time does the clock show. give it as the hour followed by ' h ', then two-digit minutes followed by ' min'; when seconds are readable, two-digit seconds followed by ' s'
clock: 9 h 09 min 03 s
